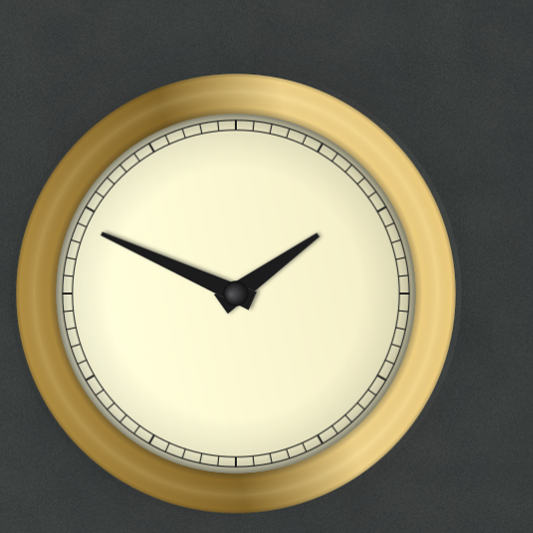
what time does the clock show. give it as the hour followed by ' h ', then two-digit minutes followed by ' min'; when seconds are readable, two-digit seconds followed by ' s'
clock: 1 h 49 min
